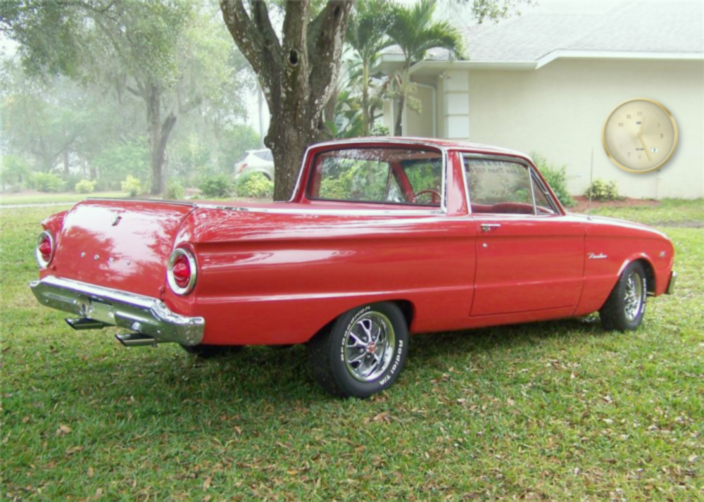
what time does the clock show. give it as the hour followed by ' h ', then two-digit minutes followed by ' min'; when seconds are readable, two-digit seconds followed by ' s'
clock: 12 h 26 min
